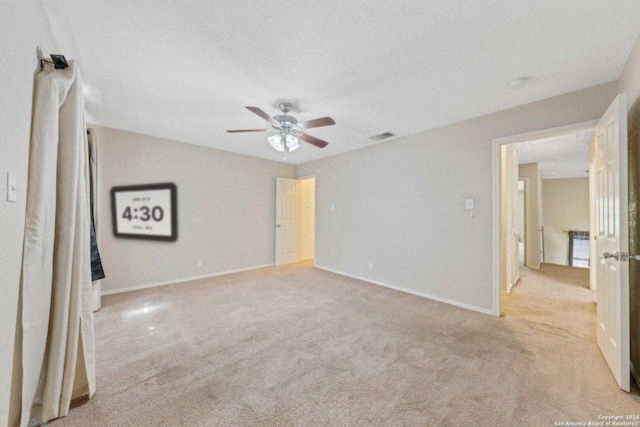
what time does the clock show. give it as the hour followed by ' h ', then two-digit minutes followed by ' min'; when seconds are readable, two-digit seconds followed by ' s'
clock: 4 h 30 min
